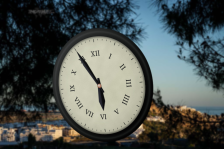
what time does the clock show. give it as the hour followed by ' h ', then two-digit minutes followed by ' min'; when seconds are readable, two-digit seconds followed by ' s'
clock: 5 h 55 min
